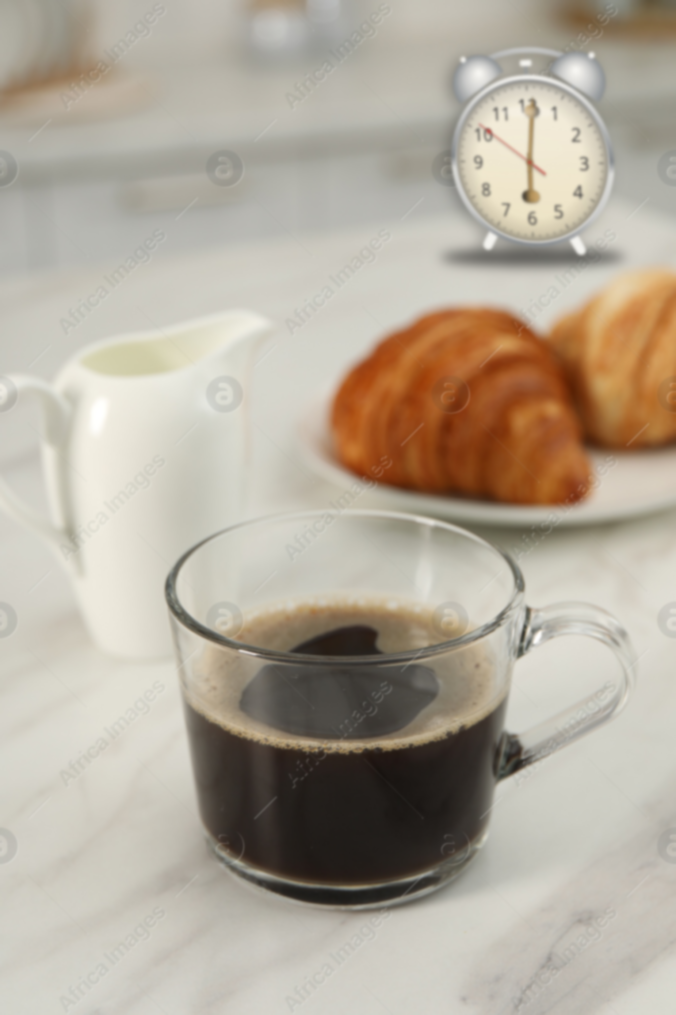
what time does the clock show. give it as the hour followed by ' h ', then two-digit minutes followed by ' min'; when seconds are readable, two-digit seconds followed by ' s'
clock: 6 h 00 min 51 s
